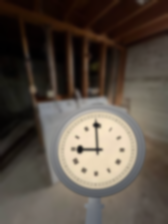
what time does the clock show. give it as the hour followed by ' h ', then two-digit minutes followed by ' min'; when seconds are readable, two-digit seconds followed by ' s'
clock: 8 h 59 min
